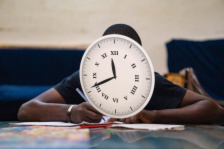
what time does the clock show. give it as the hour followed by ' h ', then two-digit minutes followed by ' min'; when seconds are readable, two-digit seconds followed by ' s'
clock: 11 h 41 min
